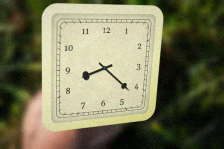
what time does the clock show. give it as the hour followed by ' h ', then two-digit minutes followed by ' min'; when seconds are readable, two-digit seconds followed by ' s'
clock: 8 h 22 min
